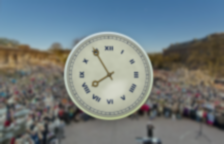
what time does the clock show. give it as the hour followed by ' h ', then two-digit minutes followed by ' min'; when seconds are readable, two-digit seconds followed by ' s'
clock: 7 h 55 min
